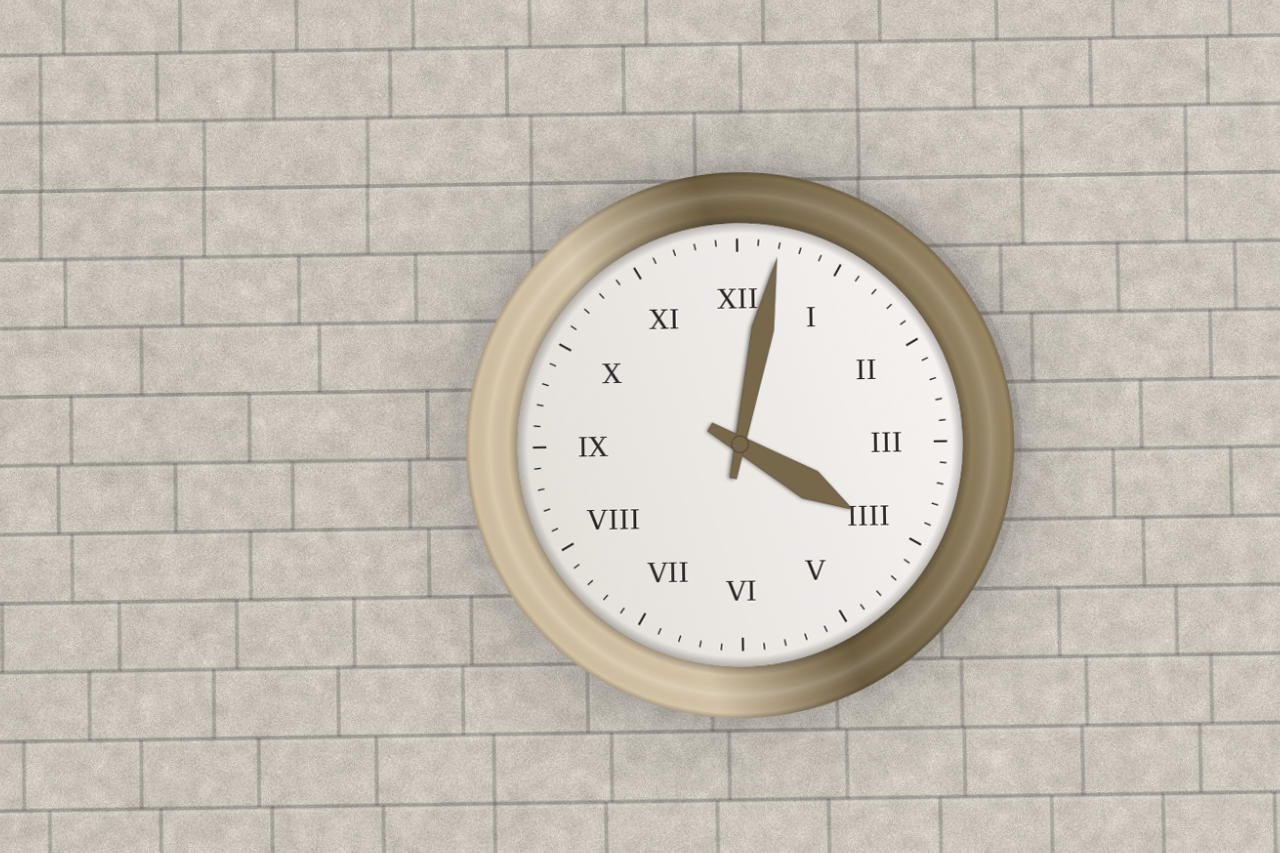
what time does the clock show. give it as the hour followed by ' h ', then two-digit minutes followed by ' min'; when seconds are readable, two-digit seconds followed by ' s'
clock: 4 h 02 min
